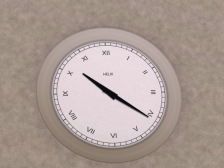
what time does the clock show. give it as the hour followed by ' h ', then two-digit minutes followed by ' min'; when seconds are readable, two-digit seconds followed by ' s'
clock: 10 h 21 min
